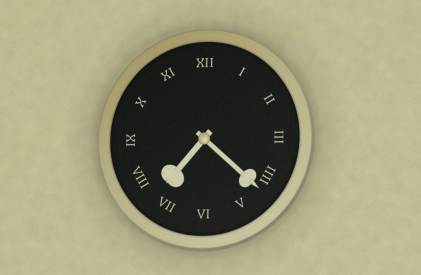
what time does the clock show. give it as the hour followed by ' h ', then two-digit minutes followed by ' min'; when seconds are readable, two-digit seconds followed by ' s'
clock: 7 h 22 min
